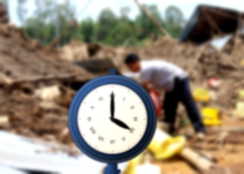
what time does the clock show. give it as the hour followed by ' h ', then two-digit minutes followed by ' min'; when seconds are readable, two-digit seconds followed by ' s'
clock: 4 h 00 min
